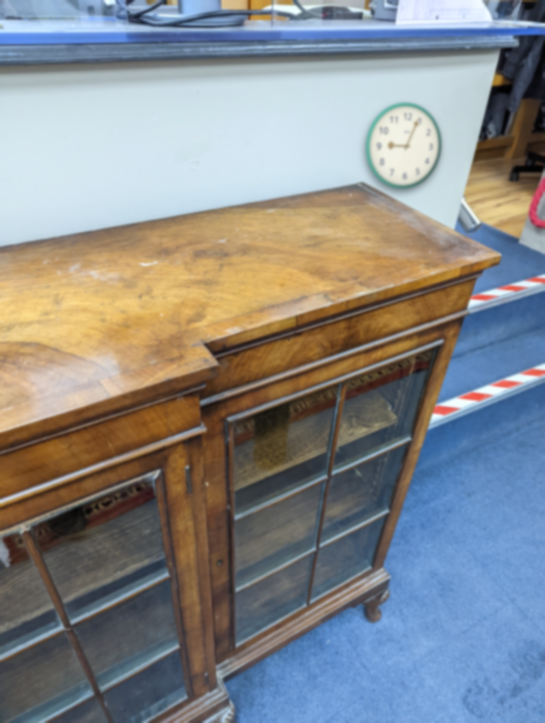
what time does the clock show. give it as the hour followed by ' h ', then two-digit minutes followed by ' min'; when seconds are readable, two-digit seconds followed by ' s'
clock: 9 h 04 min
